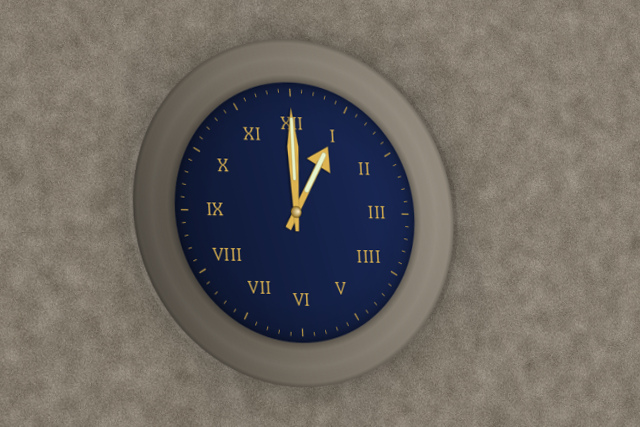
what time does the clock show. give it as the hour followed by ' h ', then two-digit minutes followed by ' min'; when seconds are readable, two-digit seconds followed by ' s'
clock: 1 h 00 min
